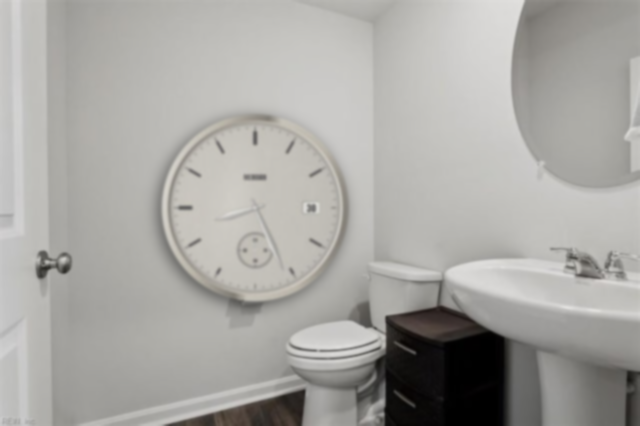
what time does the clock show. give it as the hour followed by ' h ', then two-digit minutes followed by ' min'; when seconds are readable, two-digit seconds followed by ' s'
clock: 8 h 26 min
